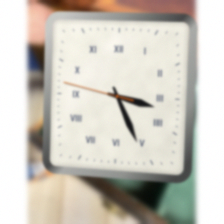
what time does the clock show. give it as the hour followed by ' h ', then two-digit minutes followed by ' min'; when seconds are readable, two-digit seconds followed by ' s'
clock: 3 h 25 min 47 s
